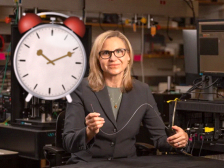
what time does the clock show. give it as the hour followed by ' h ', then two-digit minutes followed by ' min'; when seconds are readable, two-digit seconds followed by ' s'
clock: 10 h 11 min
